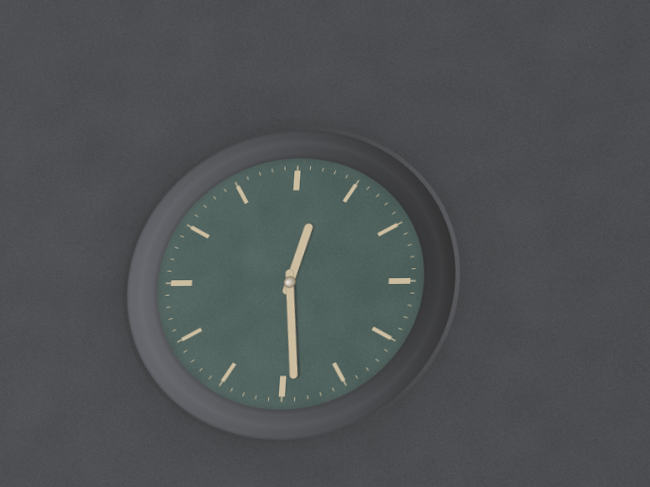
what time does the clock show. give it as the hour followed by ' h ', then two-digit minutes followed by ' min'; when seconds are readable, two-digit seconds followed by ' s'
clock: 12 h 29 min
